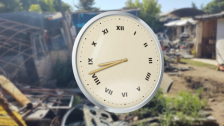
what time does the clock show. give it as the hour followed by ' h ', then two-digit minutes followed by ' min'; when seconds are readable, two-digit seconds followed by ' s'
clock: 8 h 42 min
